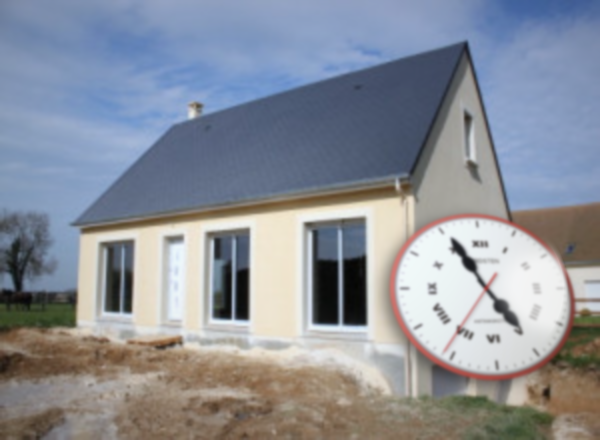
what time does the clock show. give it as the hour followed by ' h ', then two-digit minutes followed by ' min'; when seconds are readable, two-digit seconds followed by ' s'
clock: 4 h 55 min 36 s
